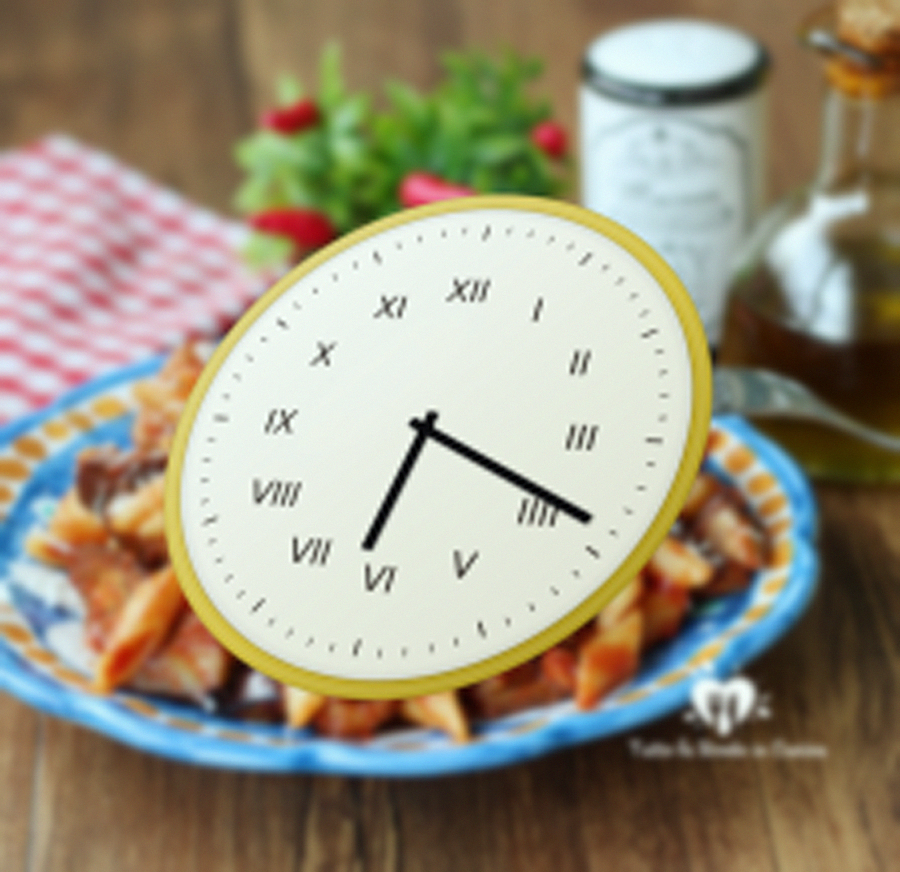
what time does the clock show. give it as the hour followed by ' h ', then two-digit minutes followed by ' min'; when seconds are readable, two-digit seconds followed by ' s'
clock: 6 h 19 min
